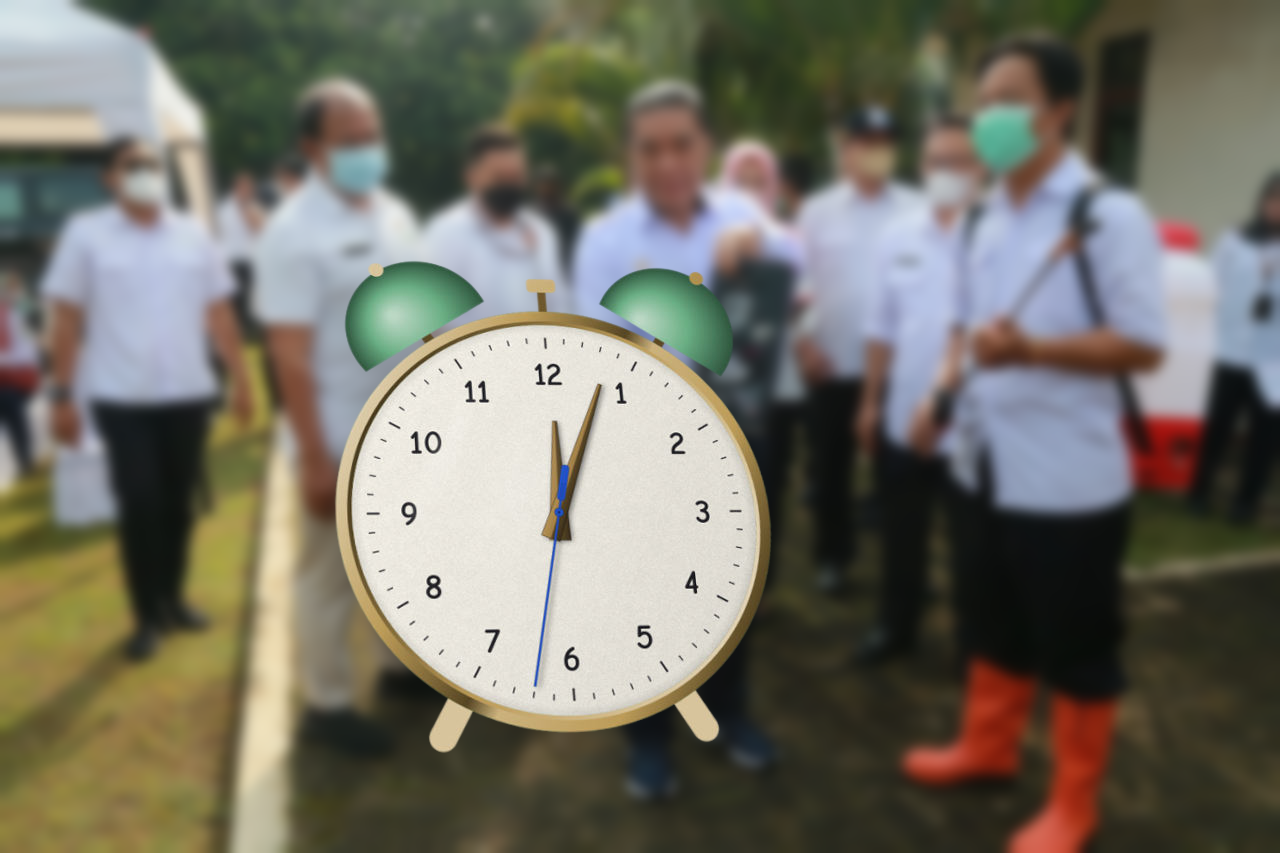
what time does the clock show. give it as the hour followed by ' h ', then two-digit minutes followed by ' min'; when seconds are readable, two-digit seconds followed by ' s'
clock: 12 h 03 min 32 s
